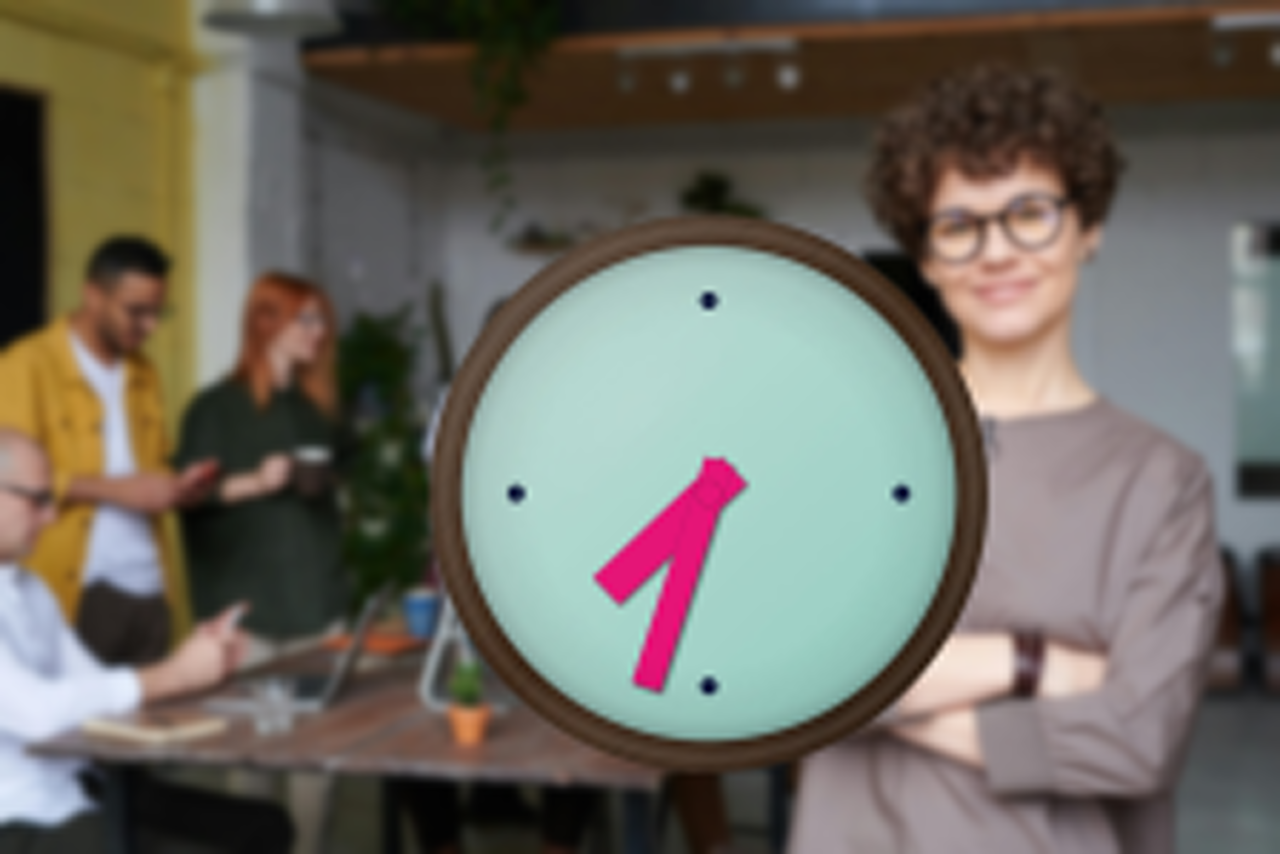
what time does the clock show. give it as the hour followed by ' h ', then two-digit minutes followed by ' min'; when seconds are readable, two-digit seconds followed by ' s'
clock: 7 h 33 min
